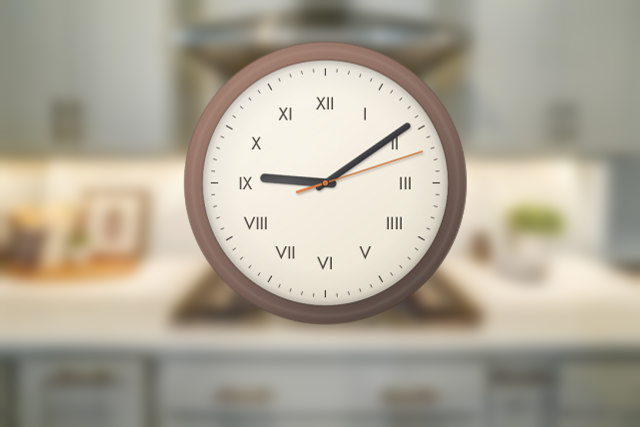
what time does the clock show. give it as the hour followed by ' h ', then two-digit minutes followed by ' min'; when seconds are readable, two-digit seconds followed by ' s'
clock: 9 h 09 min 12 s
